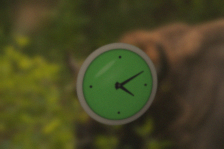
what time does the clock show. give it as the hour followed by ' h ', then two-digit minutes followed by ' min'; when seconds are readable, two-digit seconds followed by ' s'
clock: 4 h 10 min
